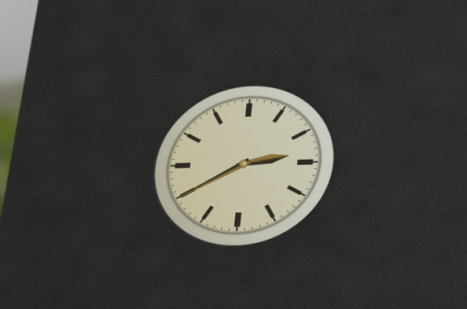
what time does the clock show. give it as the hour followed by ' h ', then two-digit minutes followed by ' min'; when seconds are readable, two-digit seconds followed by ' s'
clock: 2 h 40 min
